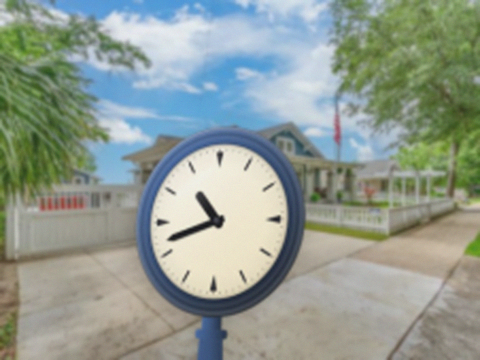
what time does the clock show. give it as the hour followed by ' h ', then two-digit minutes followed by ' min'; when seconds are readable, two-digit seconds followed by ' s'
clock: 10 h 42 min
